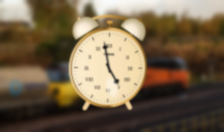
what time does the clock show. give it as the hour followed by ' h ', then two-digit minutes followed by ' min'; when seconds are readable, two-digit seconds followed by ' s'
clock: 4 h 58 min
